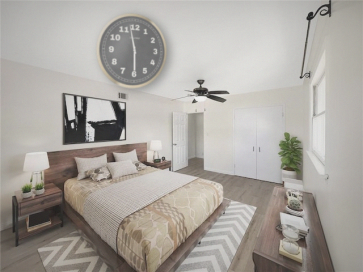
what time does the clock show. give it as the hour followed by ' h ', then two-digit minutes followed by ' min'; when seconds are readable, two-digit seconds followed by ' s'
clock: 5 h 58 min
